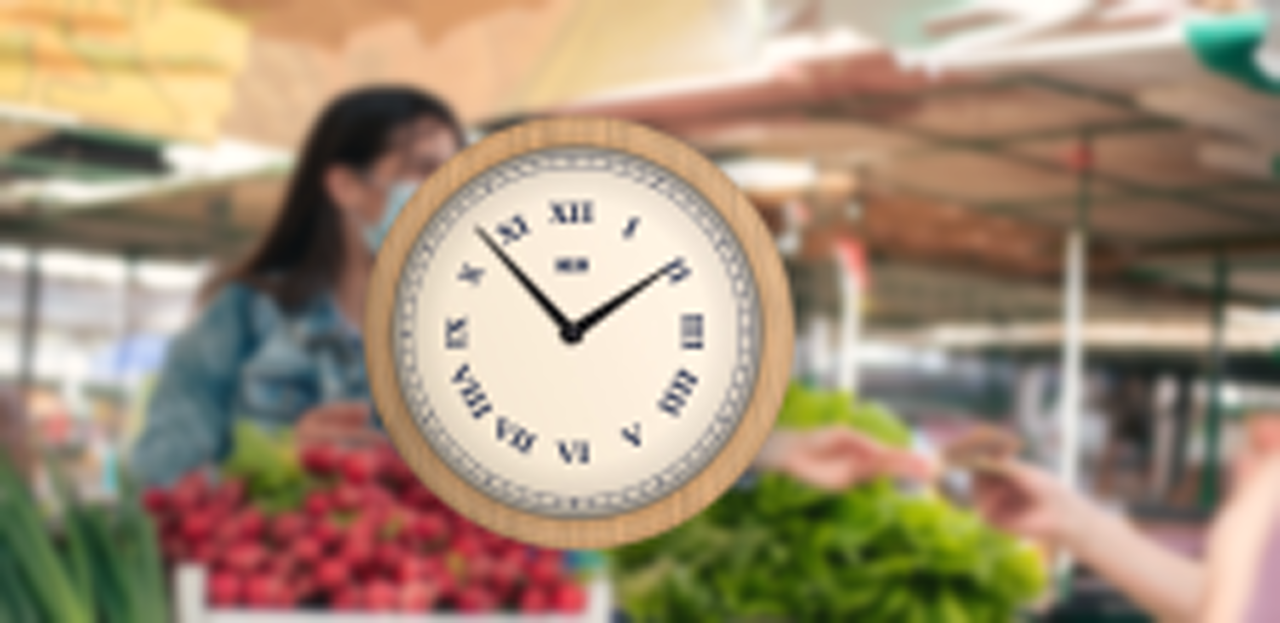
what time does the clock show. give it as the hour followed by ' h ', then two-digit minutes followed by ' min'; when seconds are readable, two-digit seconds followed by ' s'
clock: 1 h 53 min
